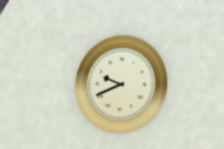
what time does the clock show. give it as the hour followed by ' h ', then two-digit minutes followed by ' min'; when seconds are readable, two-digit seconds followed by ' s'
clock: 9 h 41 min
